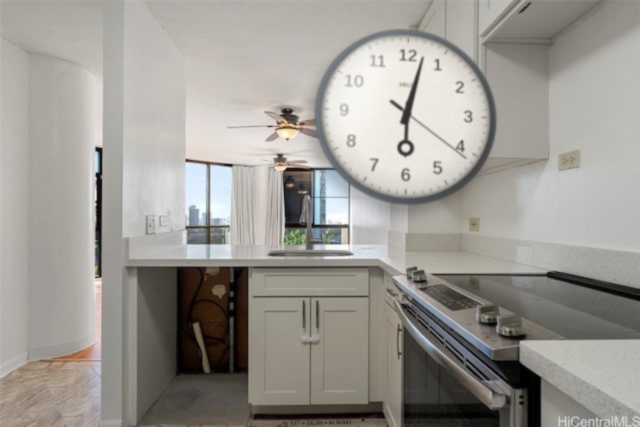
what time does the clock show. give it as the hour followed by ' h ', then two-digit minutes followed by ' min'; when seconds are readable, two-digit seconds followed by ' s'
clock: 6 h 02 min 21 s
